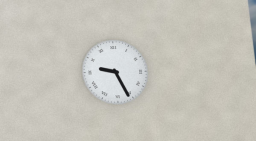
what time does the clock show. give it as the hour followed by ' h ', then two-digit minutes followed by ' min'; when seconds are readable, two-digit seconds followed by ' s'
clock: 9 h 26 min
